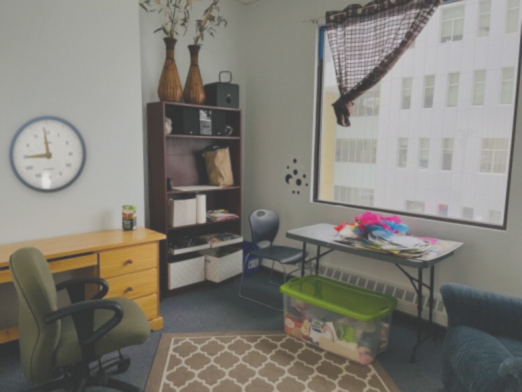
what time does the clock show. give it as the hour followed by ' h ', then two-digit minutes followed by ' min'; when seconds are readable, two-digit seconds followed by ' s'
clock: 8 h 59 min
